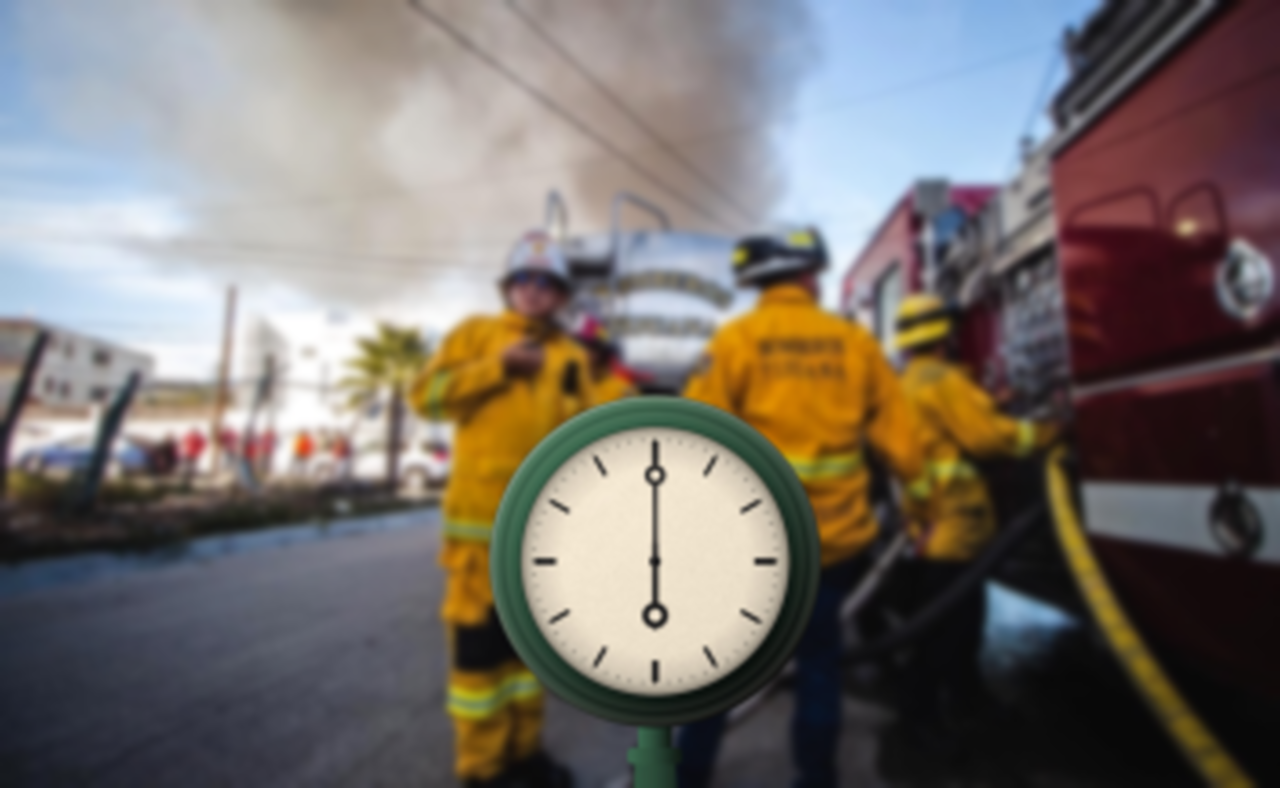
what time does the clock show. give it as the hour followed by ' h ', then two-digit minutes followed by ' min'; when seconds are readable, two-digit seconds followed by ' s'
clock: 6 h 00 min
